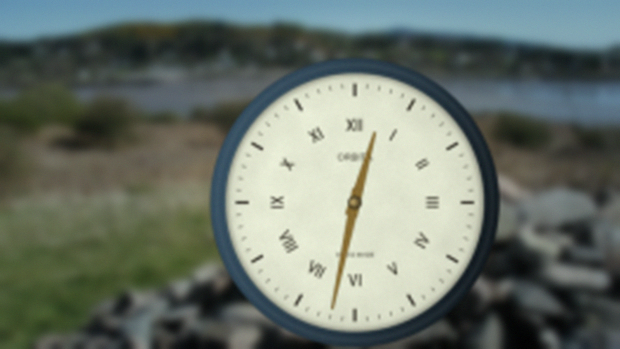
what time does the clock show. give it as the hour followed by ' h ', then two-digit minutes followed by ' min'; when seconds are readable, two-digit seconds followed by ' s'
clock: 12 h 32 min
